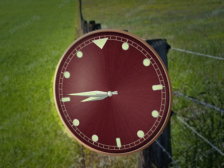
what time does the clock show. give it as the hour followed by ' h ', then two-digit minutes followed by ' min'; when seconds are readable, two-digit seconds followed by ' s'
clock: 8 h 46 min
